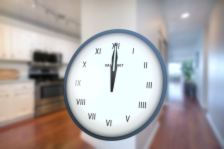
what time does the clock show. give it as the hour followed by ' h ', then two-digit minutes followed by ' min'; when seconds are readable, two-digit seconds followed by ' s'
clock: 12 h 00 min
